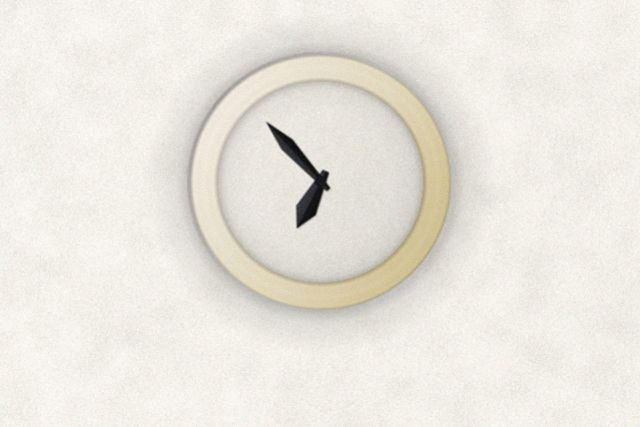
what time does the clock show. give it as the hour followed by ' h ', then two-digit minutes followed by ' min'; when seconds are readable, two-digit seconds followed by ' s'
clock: 6 h 53 min
